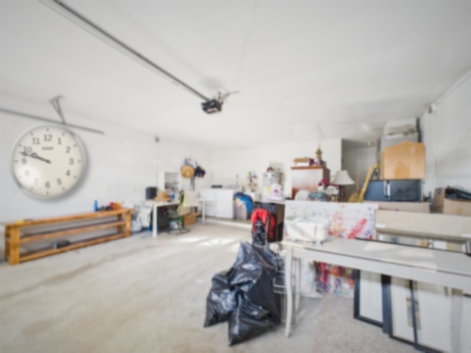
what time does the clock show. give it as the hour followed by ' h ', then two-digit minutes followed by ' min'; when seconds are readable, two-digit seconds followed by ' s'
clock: 9 h 48 min
